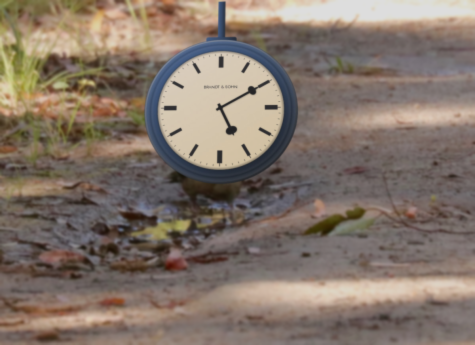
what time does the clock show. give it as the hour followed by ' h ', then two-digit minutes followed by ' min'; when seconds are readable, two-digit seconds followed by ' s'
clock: 5 h 10 min
